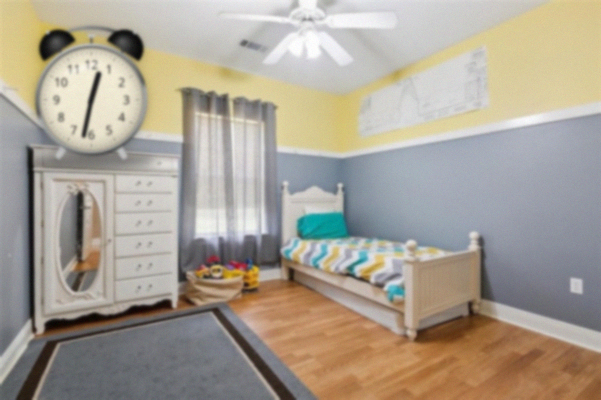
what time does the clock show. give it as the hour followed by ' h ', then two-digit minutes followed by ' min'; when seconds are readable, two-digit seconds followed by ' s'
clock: 12 h 32 min
